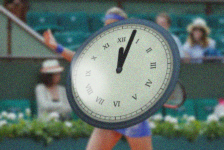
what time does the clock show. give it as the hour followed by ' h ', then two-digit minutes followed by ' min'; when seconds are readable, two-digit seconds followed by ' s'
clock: 12 h 03 min
